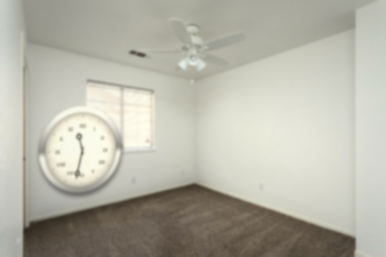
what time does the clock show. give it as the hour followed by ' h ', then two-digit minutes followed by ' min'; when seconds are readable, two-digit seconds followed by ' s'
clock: 11 h 32 min
